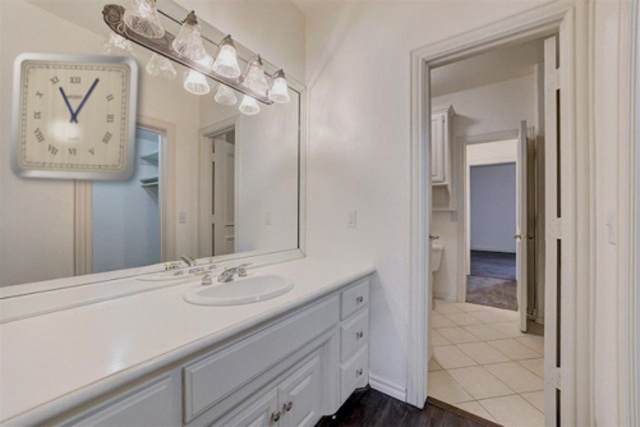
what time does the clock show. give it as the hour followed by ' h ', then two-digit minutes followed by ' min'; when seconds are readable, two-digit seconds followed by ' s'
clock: 11 h 05 min
